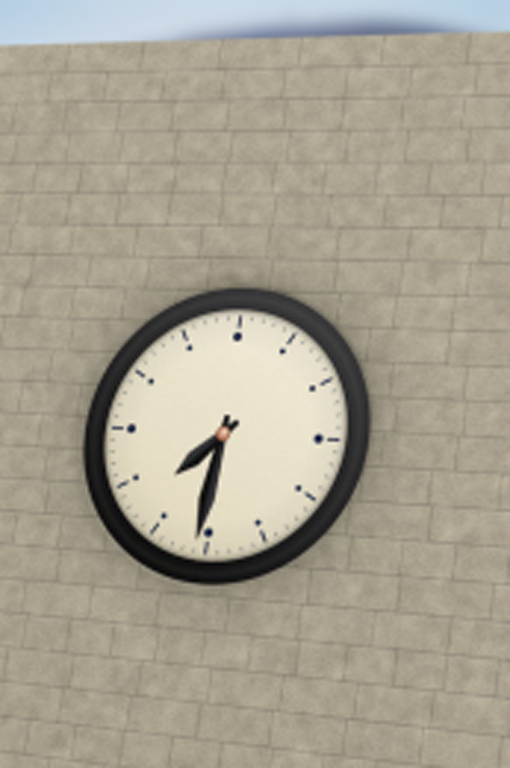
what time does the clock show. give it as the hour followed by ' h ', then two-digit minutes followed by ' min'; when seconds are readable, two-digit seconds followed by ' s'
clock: 7 h 31 min
